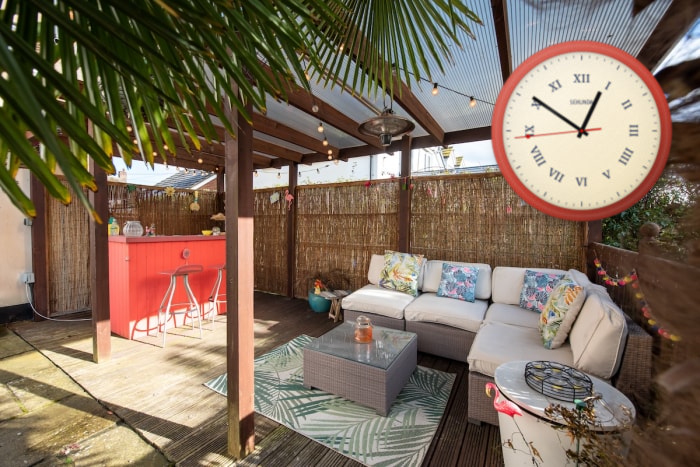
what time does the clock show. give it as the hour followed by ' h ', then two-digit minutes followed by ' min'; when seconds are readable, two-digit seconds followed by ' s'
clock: 12 h 50 min 44 s
